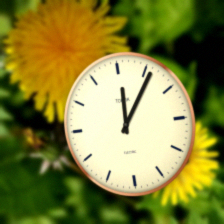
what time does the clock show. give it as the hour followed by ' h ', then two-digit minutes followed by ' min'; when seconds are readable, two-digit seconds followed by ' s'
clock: 12 h 06 min
